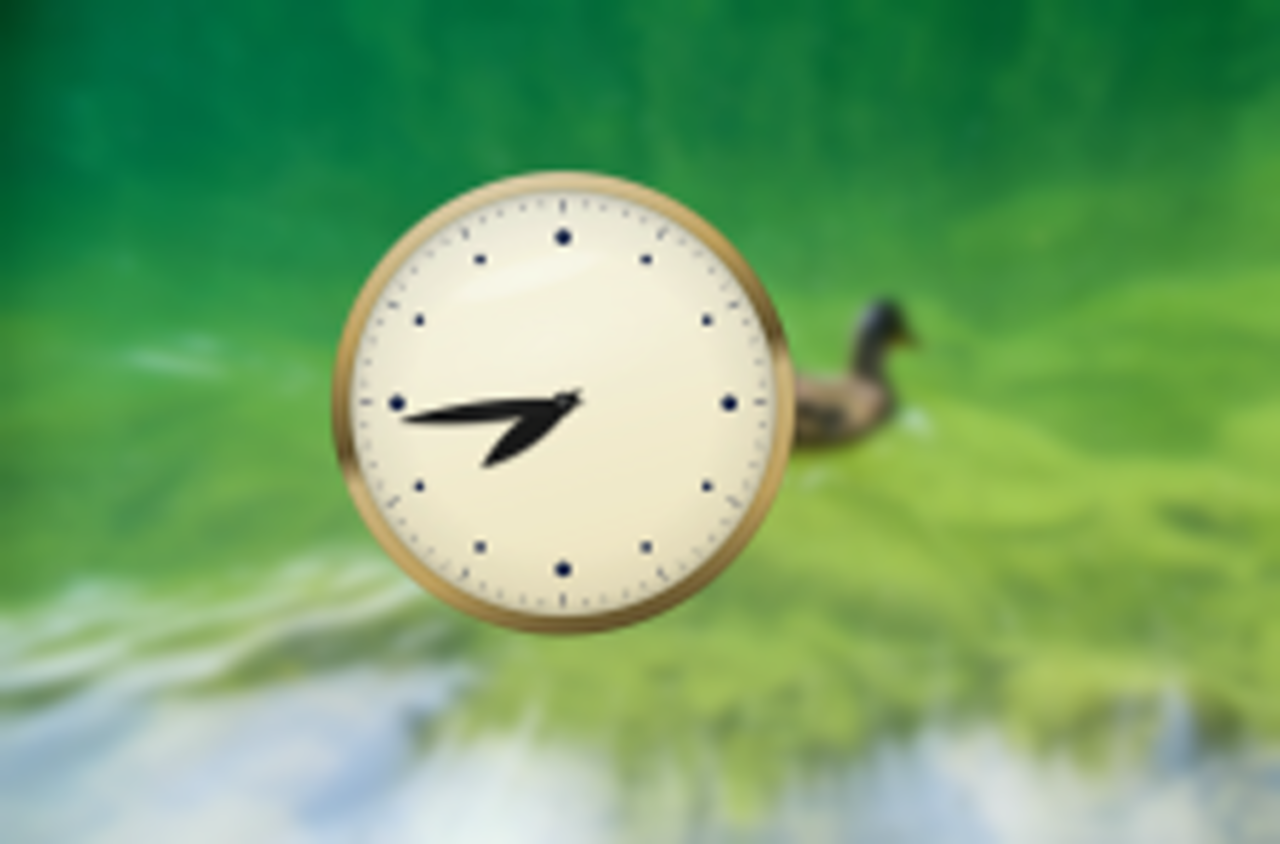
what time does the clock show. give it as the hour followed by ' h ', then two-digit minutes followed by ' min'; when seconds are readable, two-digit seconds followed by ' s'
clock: 7 h 44 min
